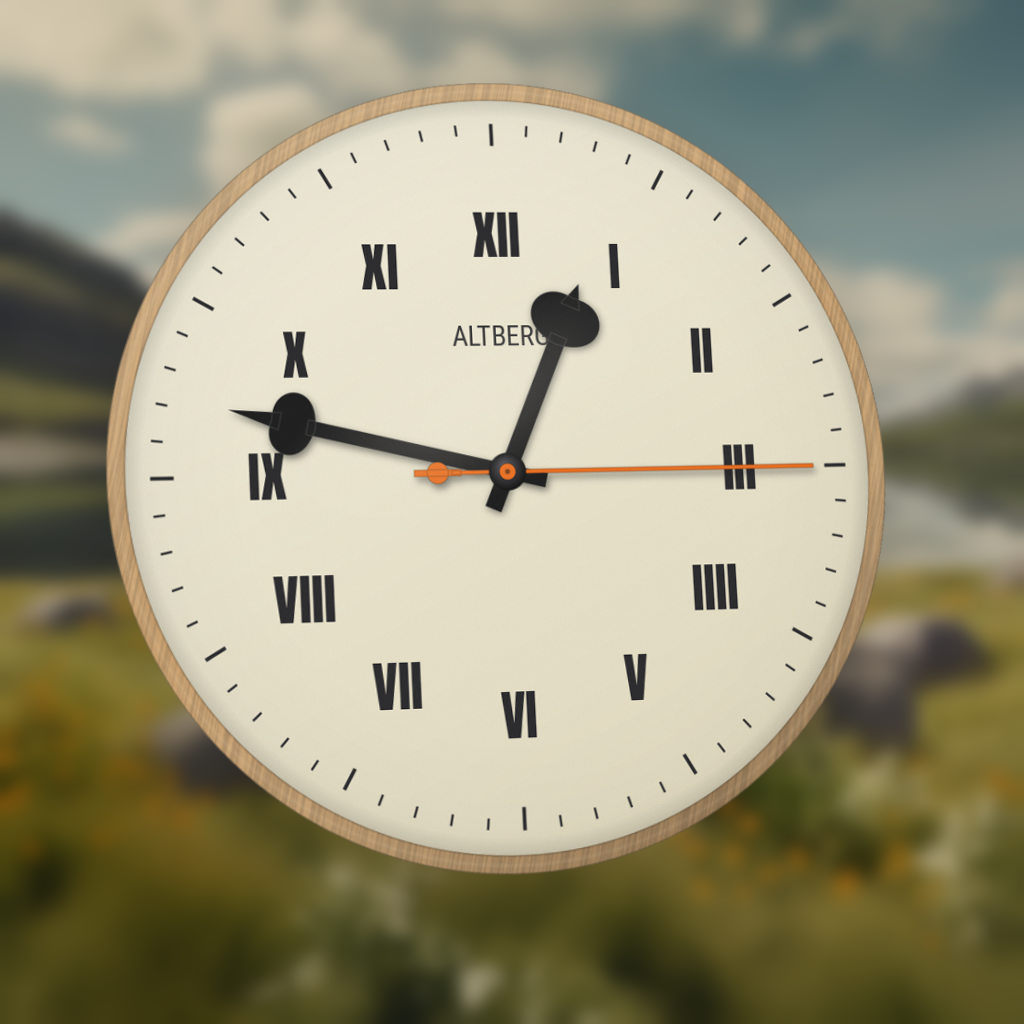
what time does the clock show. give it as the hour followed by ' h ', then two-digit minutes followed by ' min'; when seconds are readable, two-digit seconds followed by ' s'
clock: 12 h 47 min 15 s
